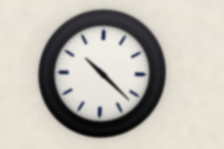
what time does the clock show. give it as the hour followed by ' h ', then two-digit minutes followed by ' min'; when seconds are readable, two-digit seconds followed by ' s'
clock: 10 h 22 min
